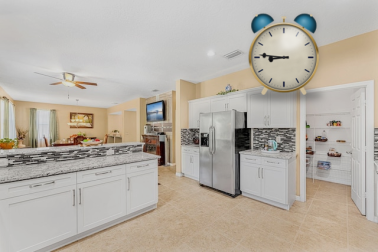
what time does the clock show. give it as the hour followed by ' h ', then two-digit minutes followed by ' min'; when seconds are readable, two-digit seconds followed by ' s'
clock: 8 h 46 min
